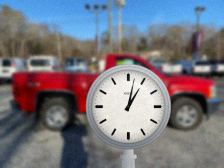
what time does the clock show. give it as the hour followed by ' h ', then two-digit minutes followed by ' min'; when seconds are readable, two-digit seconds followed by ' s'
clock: 1 h 02 min
